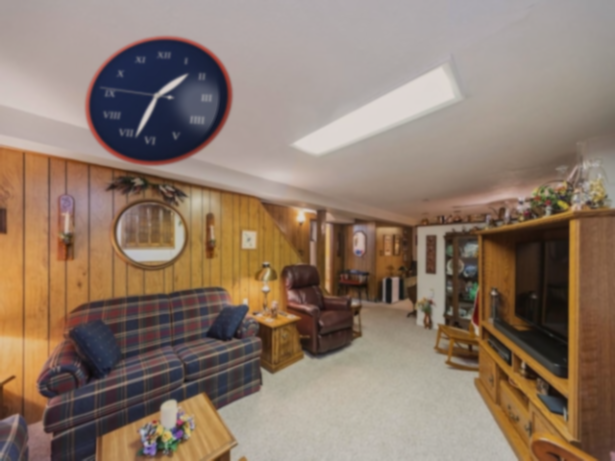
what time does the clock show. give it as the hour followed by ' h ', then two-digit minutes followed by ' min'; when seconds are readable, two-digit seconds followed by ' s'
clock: 1 h 32 min 46 s
